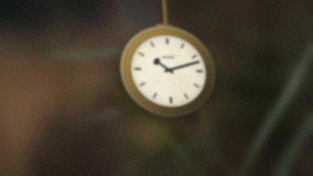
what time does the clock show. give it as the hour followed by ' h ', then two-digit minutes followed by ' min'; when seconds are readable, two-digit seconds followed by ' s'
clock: 10 h 12 min
